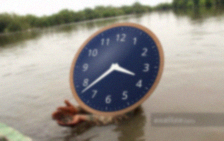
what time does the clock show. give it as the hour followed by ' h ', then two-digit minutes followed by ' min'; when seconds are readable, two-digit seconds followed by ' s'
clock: 3 h 38 min
